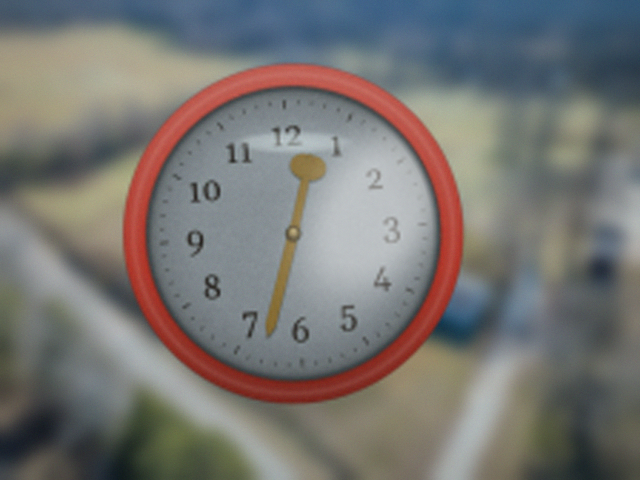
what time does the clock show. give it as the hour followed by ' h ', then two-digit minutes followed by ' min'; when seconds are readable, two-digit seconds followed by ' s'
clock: 12 h 33 min
